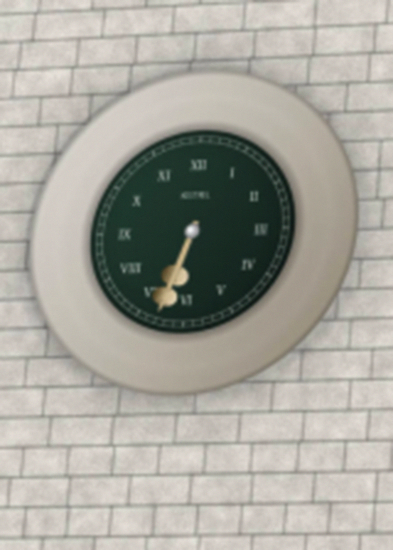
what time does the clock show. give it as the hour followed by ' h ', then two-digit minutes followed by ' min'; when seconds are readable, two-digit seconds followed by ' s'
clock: 6 h 33 min
